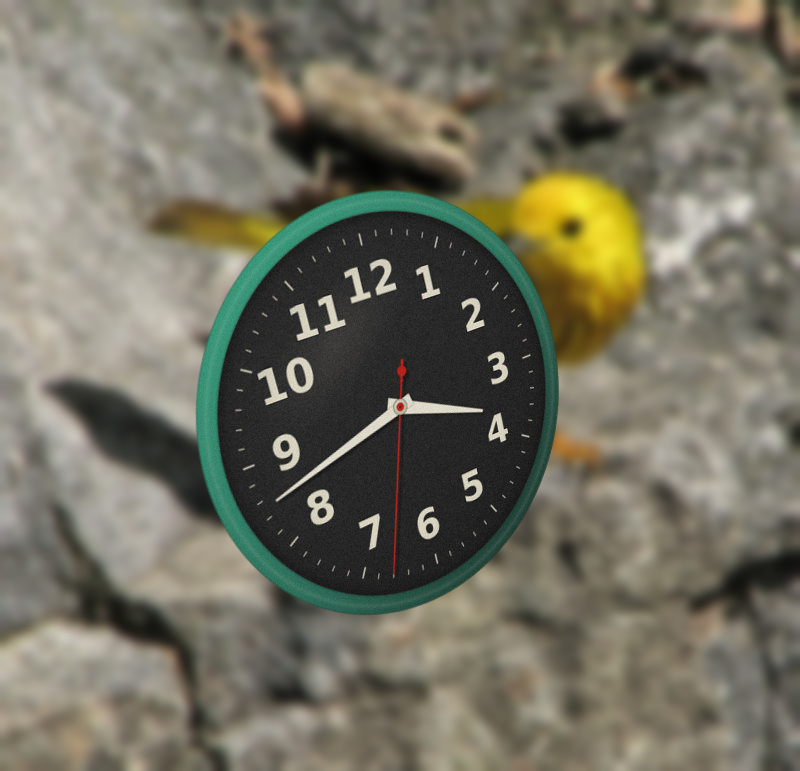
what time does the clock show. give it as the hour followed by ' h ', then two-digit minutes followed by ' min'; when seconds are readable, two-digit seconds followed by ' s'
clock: 3 h 42 min 33 s
